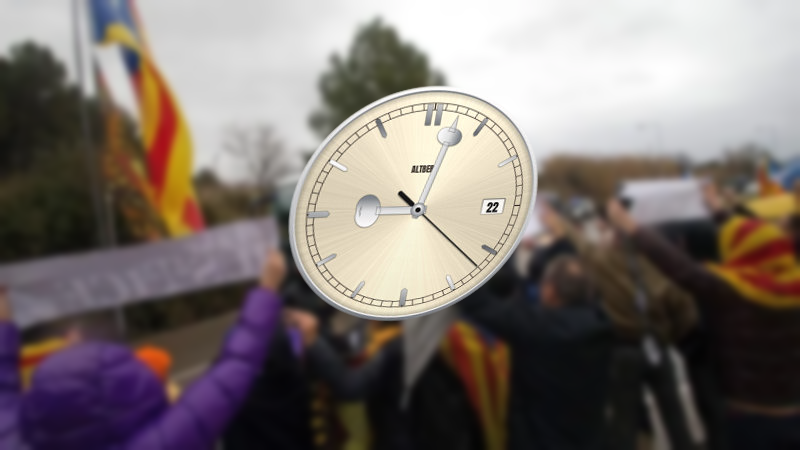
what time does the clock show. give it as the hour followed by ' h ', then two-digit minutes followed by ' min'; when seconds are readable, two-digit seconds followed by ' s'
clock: 9 h 02 min 22 s
